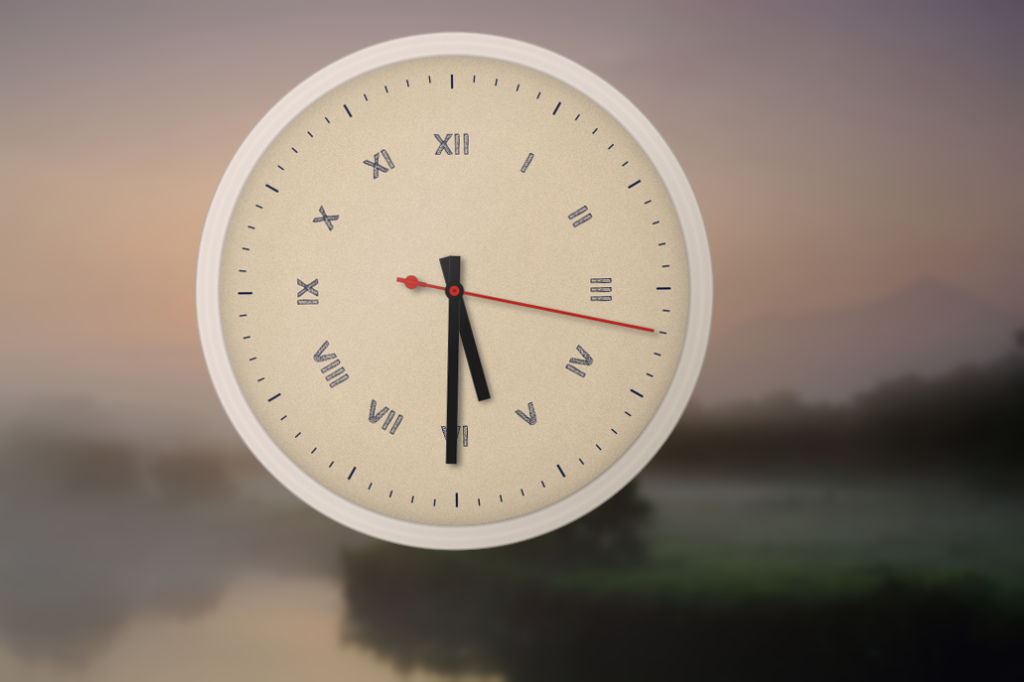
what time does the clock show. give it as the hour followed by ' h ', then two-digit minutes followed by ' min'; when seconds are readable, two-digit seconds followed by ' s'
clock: 5 h 30 min 17 s
